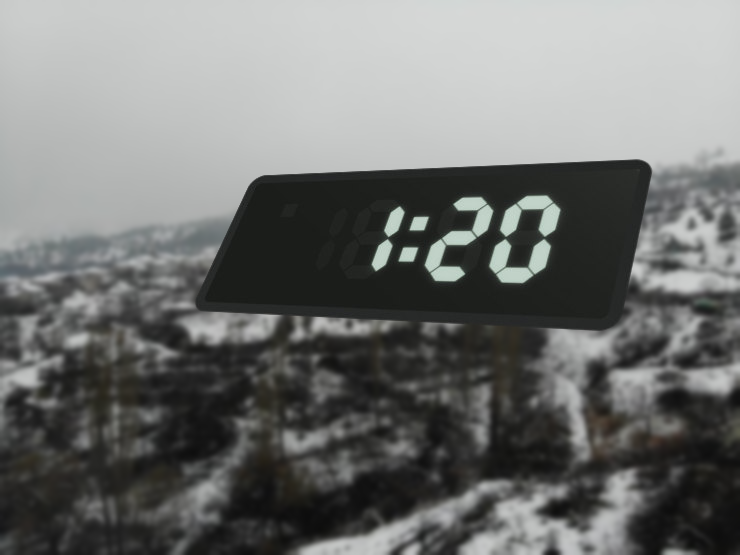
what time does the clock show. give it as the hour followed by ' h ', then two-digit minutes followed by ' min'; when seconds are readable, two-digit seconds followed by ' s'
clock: 1 h 20 min
